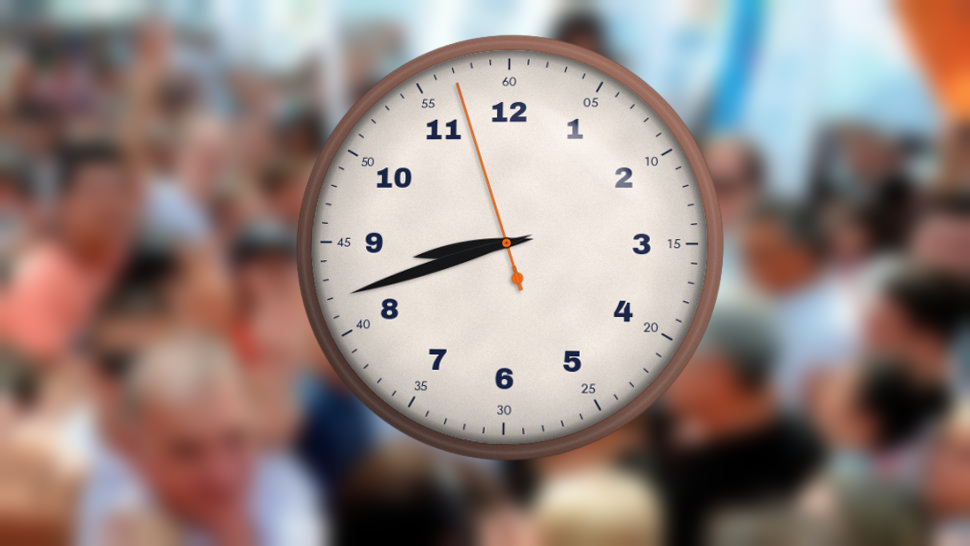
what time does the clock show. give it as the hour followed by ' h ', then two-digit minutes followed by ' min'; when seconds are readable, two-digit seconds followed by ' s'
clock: 8 h 41 min 57 s
